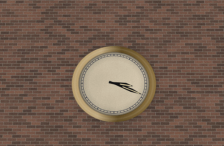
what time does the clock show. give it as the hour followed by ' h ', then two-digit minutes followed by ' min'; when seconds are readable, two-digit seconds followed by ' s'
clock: 3 h 19 min
